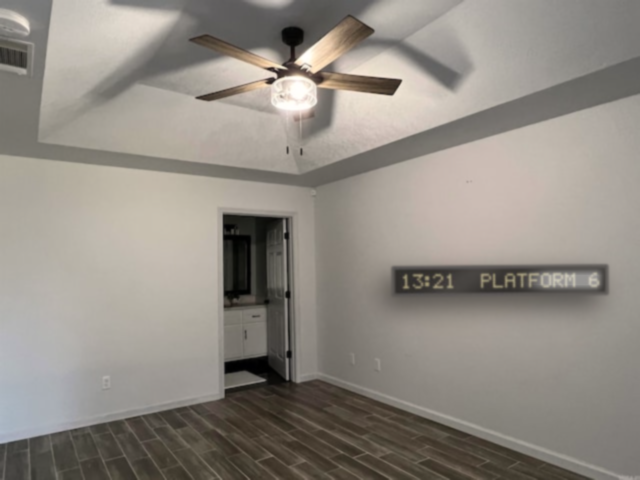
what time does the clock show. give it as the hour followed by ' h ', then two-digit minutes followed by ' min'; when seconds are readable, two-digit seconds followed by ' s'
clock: 13 h 21 min
